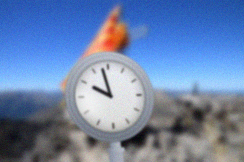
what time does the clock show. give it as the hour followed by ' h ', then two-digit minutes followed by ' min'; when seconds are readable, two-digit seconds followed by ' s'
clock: 9 h 58 min
